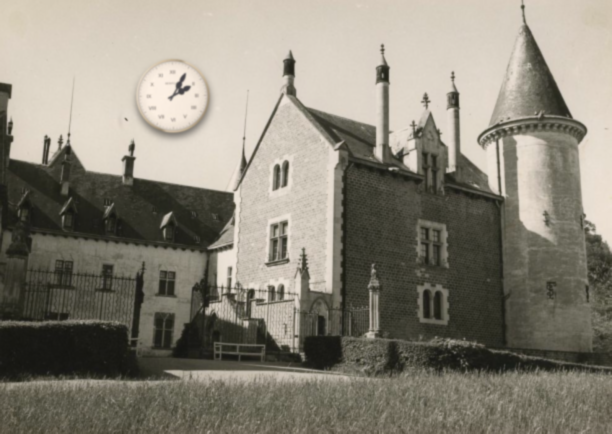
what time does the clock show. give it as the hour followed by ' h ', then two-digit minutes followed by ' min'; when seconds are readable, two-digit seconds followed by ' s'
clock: 2 h 05 min
